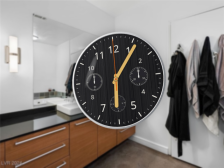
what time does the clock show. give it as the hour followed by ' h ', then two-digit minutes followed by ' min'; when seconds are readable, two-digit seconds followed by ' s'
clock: 6 h 06 min
